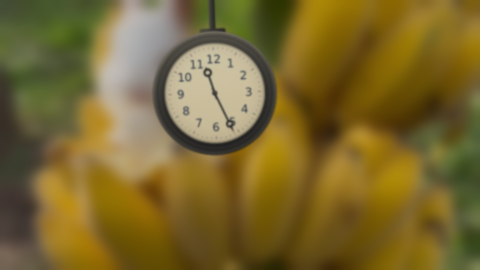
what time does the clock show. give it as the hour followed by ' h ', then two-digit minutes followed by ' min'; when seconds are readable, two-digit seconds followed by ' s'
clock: 11 h 26 min
